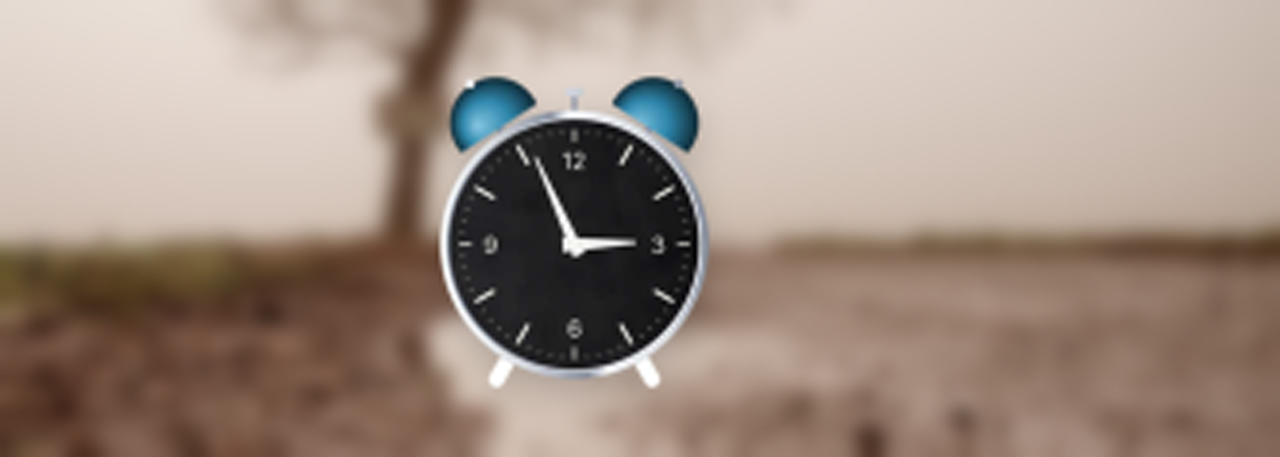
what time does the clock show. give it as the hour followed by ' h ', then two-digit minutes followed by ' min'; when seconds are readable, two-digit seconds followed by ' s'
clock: 2 h 56 min
